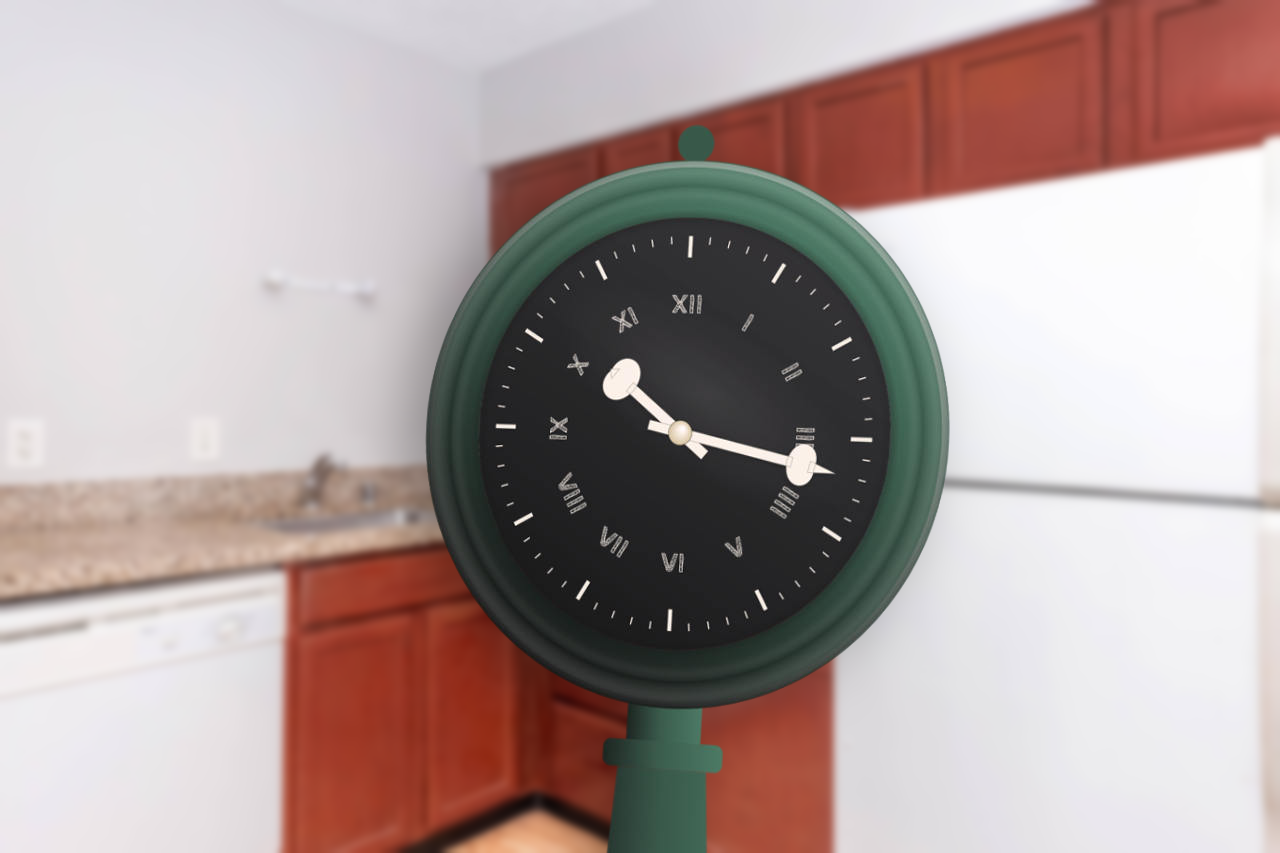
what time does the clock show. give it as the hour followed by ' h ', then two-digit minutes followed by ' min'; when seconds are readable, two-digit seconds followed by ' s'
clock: 10 h 17 min
